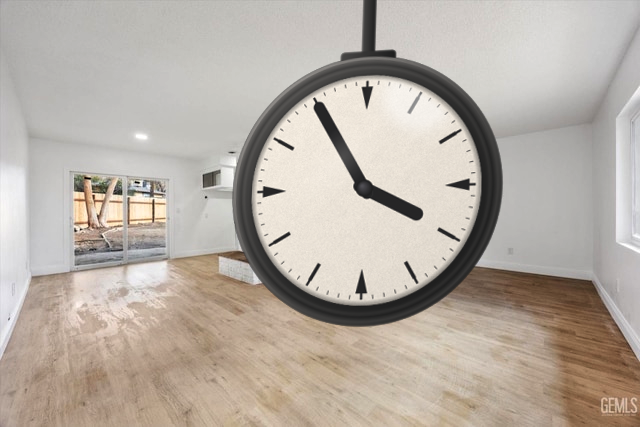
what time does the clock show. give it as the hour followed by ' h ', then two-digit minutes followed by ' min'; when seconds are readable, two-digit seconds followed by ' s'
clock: 3 h 55 min
